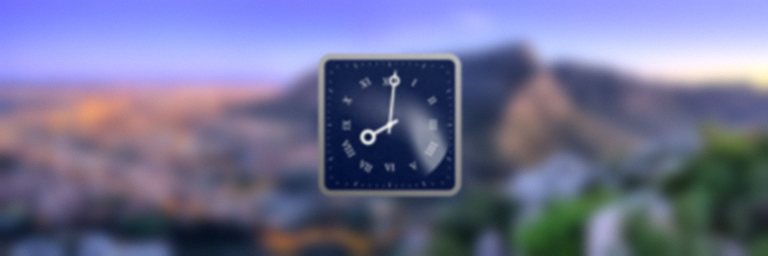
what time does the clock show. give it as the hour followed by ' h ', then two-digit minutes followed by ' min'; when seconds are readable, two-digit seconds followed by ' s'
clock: 8 h 01 min
